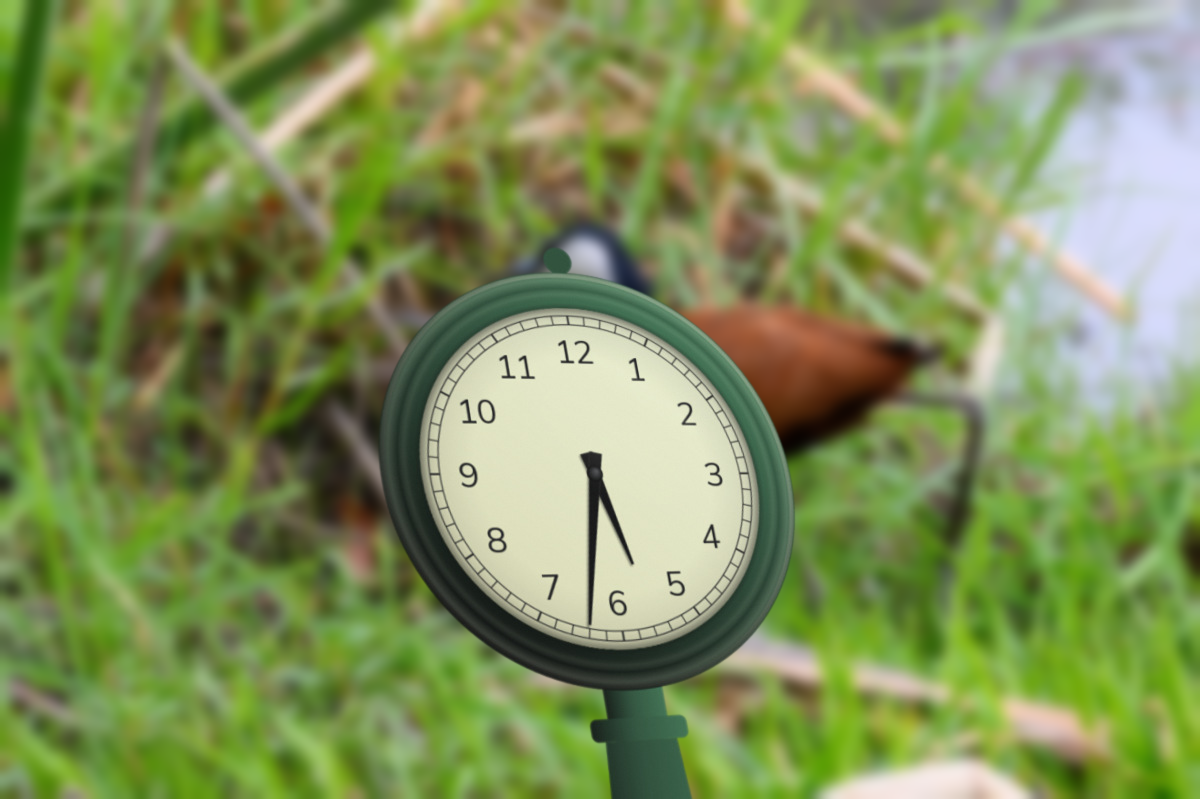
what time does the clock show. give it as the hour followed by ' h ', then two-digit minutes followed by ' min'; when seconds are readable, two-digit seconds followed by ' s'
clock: 5 h 32 min
